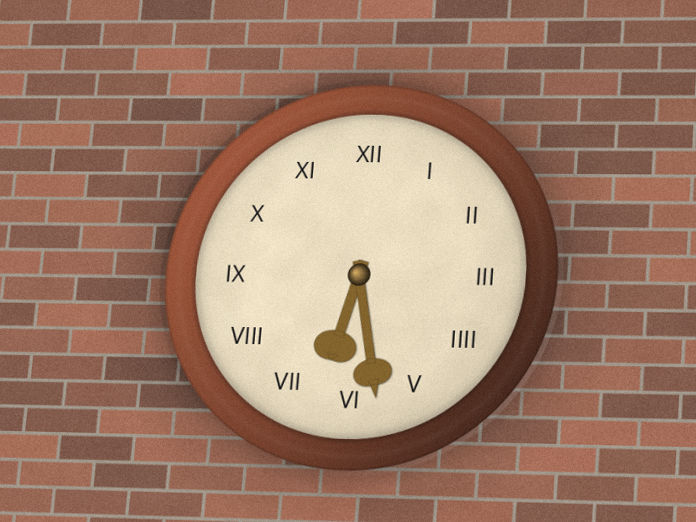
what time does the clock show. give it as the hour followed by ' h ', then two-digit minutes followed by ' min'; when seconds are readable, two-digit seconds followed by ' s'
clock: 6 h 28 min
